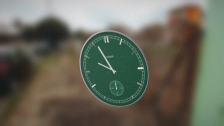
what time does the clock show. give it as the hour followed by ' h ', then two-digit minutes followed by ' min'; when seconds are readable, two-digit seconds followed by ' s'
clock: 9 h 56 min
